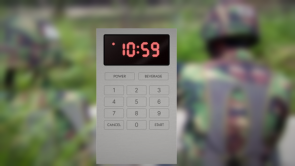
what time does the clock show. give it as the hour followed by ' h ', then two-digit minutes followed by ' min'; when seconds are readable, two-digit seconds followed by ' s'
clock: 10 h 59 min
